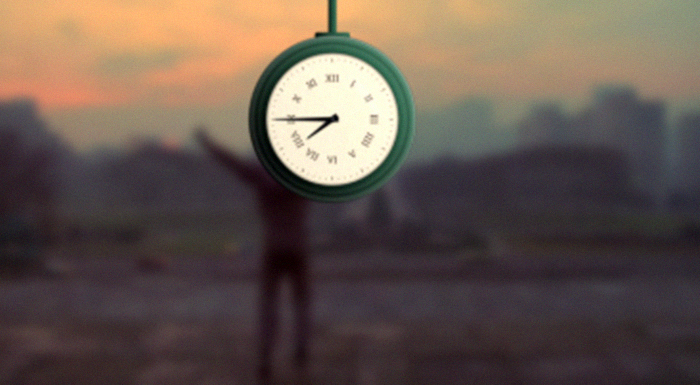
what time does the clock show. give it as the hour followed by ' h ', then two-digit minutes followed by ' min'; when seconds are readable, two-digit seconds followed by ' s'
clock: 7 h 45 min
